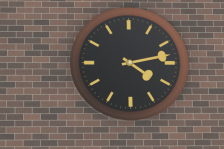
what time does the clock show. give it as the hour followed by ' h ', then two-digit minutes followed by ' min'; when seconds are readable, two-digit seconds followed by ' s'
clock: 4 h 13 min
